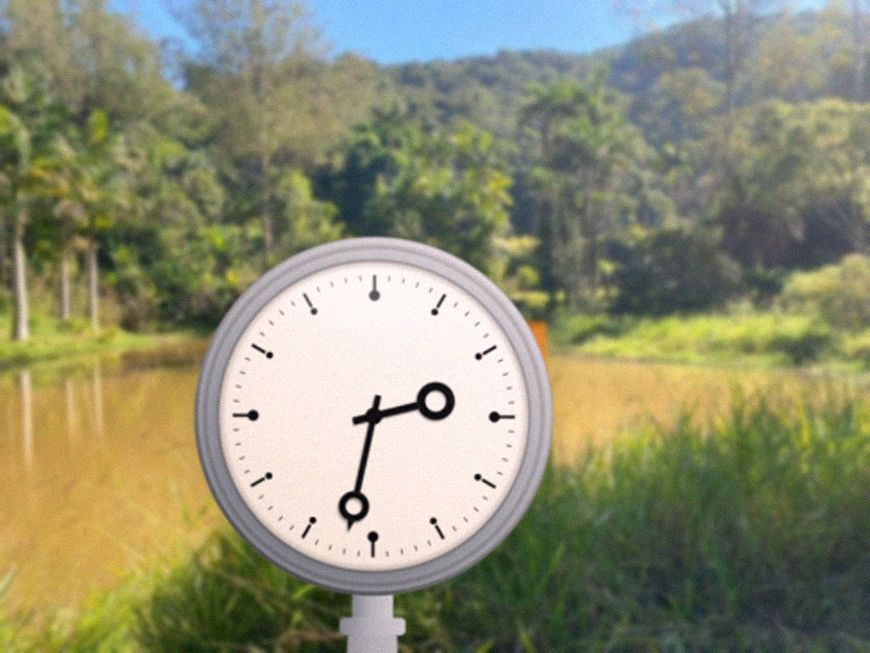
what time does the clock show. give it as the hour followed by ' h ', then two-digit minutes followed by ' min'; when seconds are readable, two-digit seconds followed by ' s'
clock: 2 h 32 min
